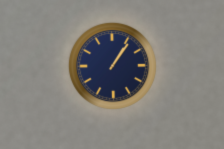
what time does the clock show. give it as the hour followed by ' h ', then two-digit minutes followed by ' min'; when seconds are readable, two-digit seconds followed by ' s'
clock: 1 h 06 min
